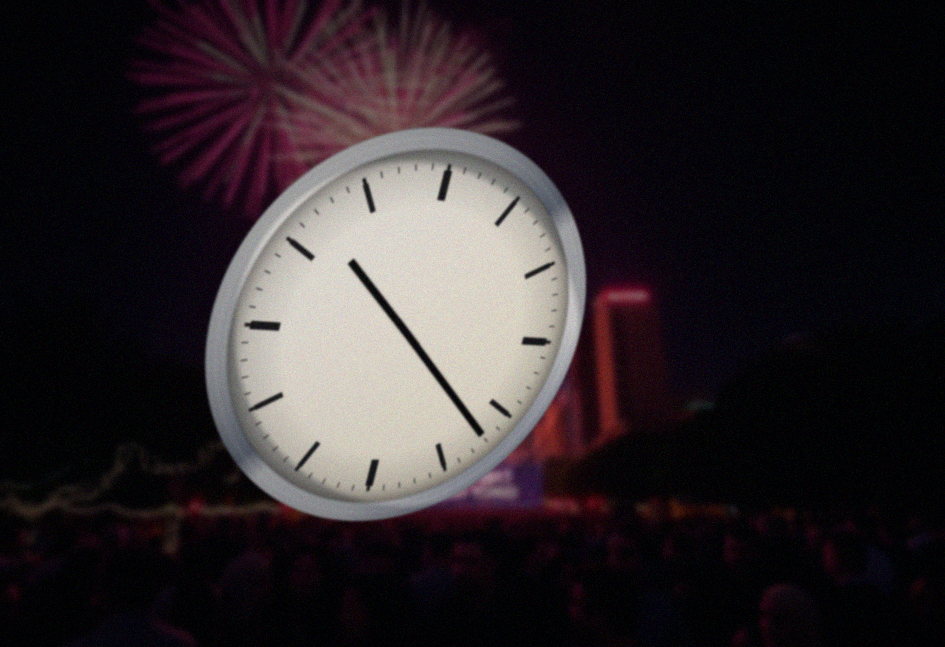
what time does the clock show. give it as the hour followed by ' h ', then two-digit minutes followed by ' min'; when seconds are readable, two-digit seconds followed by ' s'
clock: 10 h 22 min
